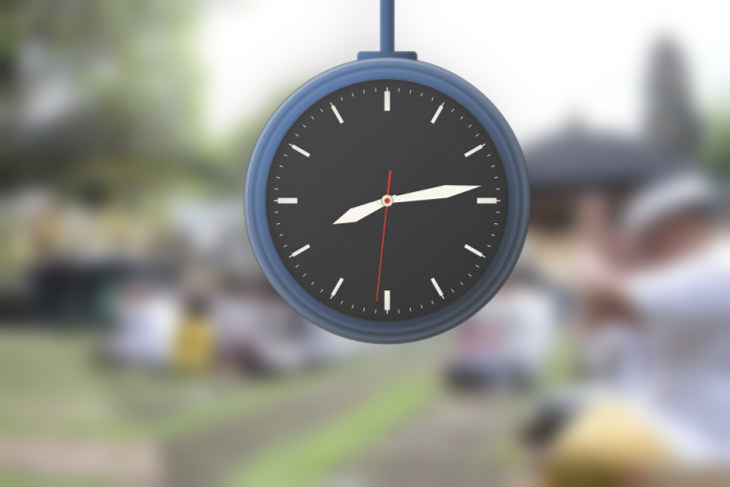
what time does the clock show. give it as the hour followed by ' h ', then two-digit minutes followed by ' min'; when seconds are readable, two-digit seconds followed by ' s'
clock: 8 h 13 min 31 s
